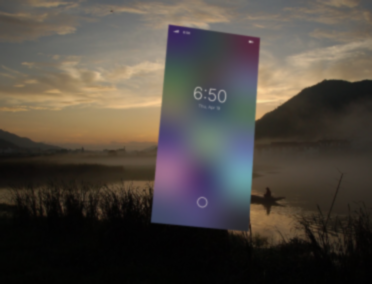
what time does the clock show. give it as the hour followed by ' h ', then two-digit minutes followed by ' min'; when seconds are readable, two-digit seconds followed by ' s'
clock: 6 h 50 min
